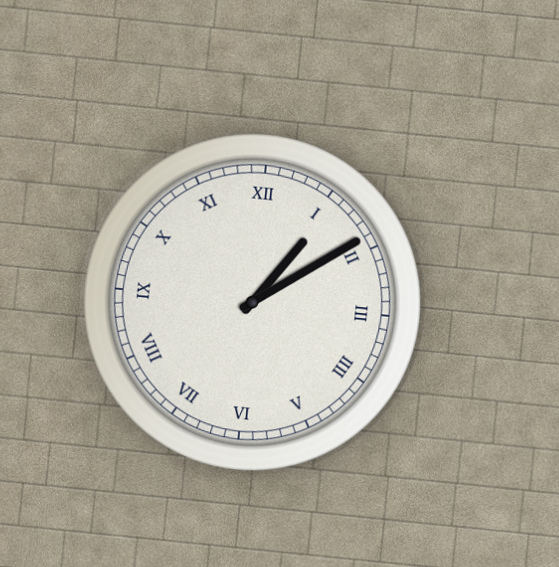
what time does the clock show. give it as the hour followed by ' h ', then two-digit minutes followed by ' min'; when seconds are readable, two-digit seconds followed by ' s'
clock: 1 h 09 min
